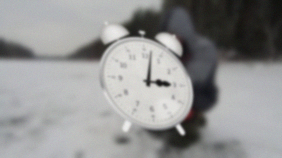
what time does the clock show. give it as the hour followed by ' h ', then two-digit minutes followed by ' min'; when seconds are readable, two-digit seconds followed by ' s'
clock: 3 h 02 min
